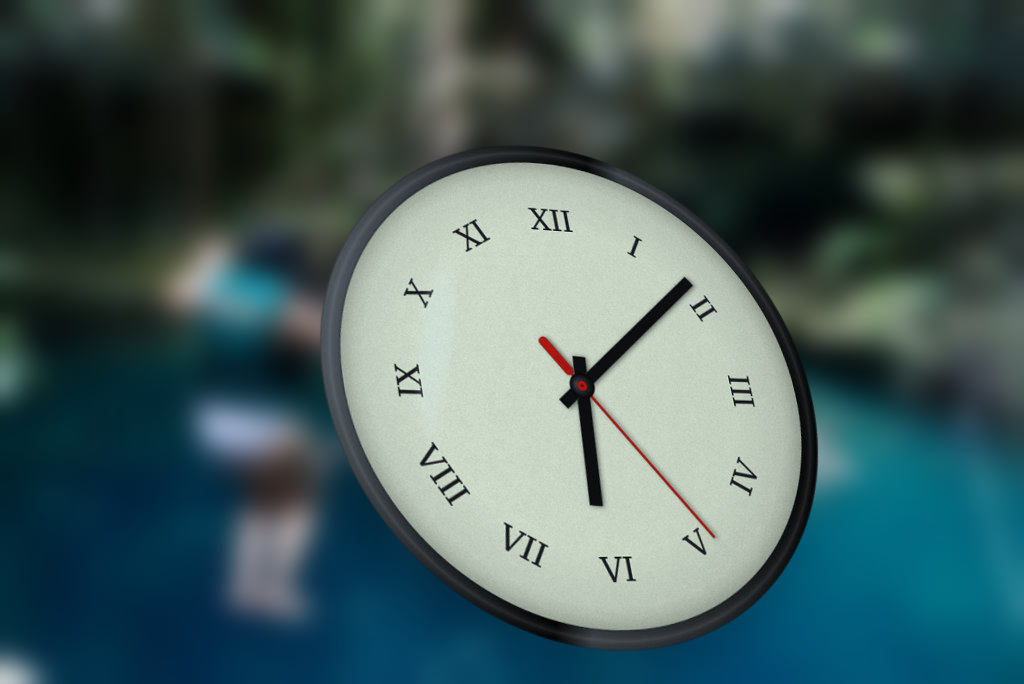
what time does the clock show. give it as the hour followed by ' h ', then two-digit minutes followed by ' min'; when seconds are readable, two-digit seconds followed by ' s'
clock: 6 h 08 min 24 s
